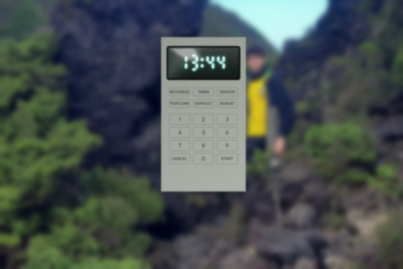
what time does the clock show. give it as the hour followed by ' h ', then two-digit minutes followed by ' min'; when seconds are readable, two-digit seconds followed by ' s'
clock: 13 h 44 min
